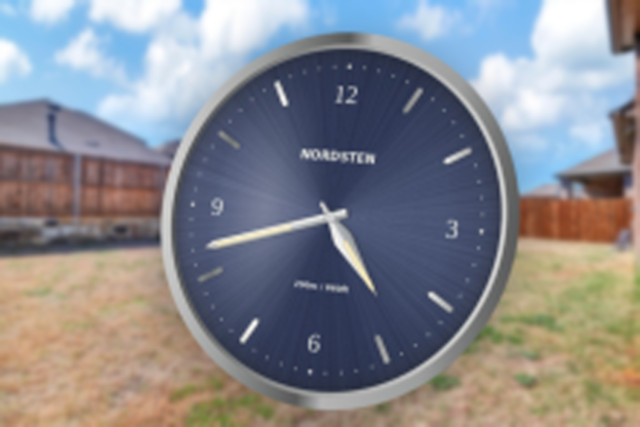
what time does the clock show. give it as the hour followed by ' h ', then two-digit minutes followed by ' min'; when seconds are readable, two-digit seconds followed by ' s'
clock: 4 h 42 min
